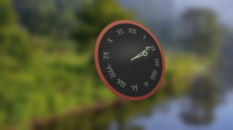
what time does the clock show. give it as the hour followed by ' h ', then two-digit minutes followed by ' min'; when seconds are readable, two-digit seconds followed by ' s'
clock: 2 h 09 min
